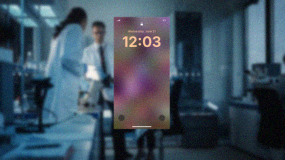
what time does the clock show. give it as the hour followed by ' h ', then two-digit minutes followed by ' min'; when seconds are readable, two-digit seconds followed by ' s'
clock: 12 h 03 min
